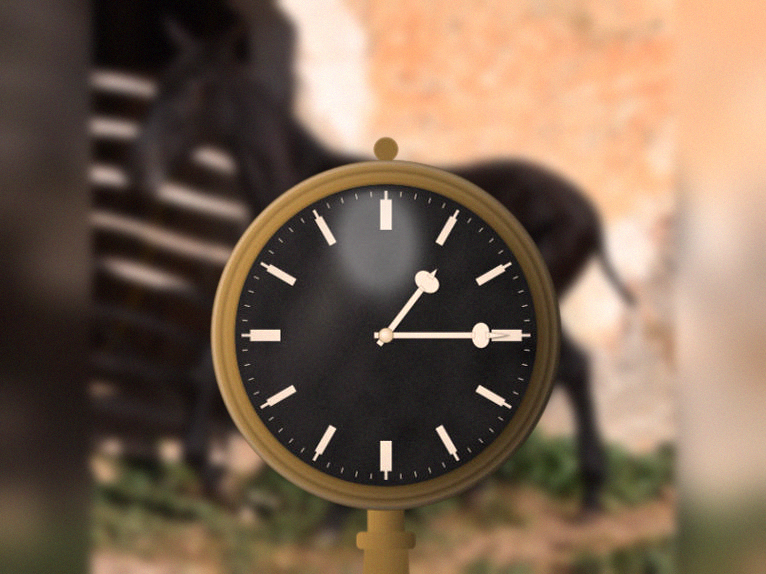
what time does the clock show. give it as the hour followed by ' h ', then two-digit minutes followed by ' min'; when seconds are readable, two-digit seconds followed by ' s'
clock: 1 h 15 min
